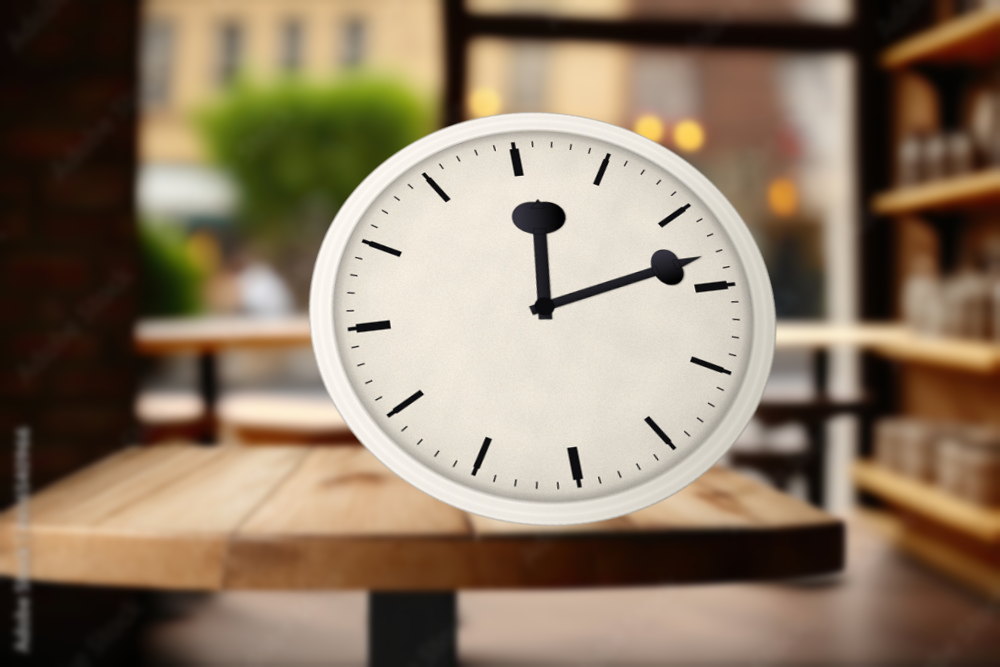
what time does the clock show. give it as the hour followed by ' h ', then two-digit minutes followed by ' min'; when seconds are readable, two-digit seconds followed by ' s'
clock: 12 h 13 min
